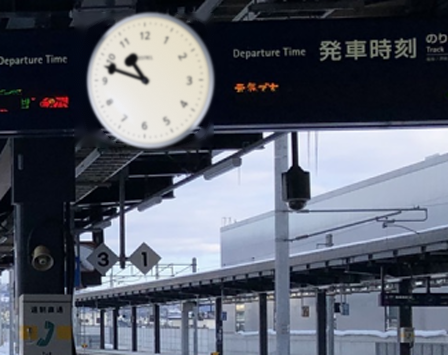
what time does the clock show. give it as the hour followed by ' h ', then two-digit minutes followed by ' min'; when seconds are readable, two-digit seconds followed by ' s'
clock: 10 h 48 min
